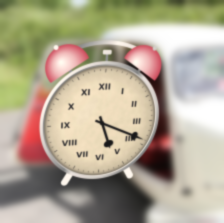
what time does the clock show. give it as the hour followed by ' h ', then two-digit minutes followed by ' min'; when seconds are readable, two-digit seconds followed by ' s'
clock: 5 h 19 min
